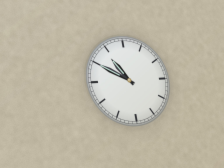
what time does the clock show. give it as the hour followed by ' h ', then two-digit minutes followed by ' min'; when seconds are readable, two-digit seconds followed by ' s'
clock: 10 h 50 min
